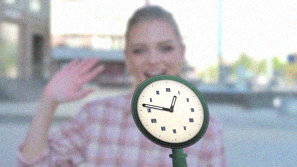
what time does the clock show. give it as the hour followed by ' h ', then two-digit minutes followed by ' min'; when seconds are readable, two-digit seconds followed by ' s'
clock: 12 h 47 min
